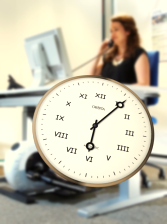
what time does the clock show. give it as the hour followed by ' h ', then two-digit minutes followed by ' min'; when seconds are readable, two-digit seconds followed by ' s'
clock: 6 h 06 min
